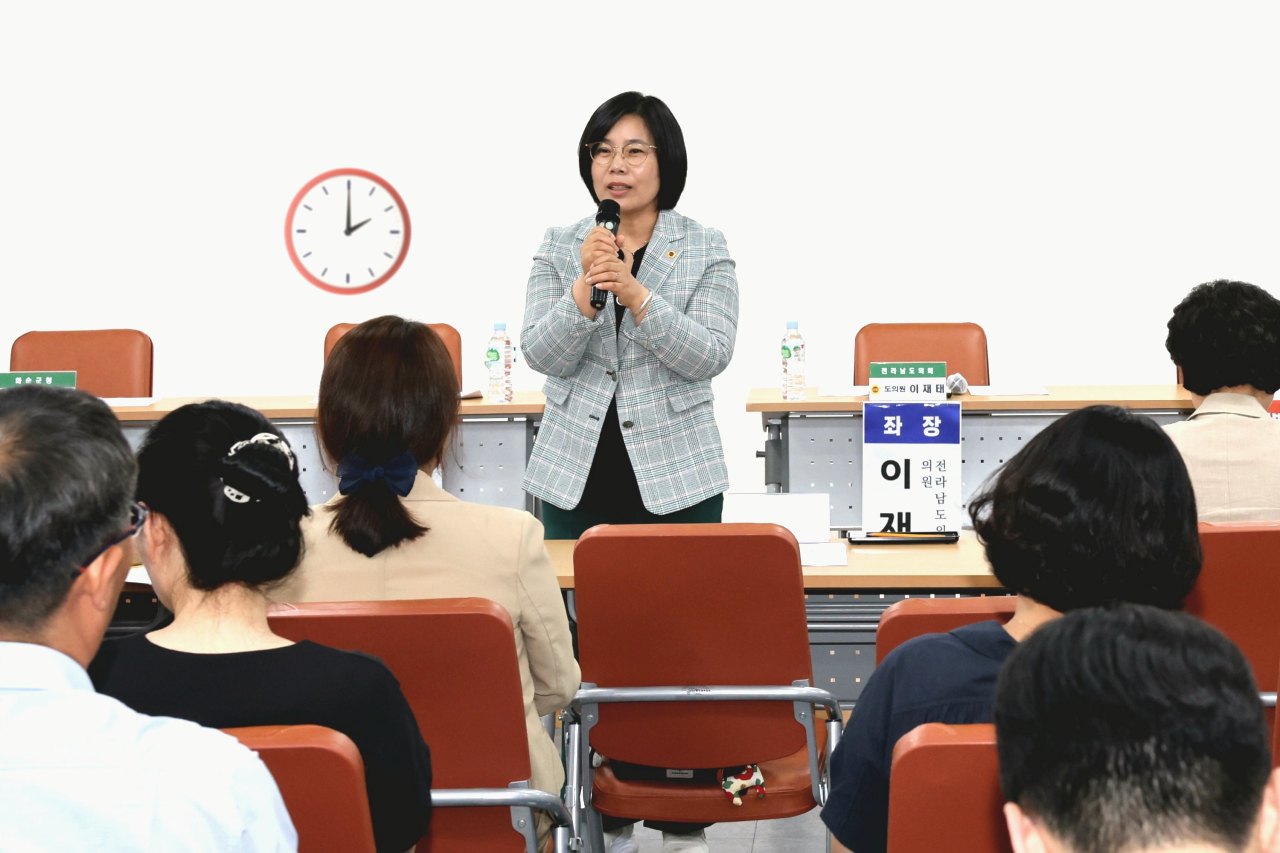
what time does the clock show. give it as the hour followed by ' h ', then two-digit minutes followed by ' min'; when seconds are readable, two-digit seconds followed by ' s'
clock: 2 h 00 min
